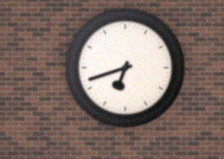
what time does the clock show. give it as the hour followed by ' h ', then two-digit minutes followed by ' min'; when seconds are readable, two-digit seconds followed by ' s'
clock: 6 h 42 min
